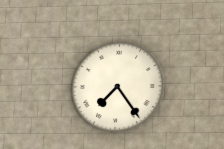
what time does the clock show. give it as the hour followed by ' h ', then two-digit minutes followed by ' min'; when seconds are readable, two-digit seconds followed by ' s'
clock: 7 h 24 min
